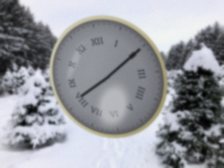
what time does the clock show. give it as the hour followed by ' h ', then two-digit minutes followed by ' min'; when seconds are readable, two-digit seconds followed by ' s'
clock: 8 h 10 min
